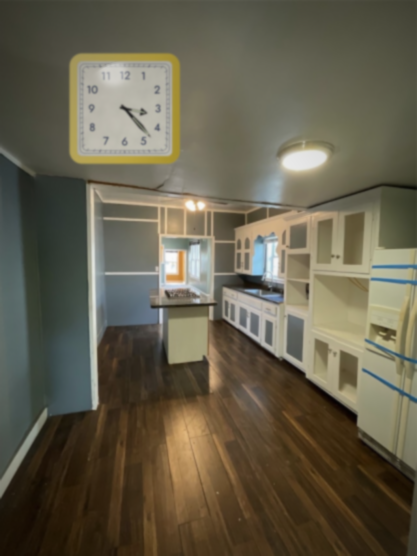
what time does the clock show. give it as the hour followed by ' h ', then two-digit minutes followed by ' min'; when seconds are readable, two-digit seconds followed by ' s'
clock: 3 h 23 min
